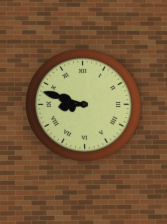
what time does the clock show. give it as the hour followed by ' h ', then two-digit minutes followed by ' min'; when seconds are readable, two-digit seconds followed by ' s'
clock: 8 h 48 min
